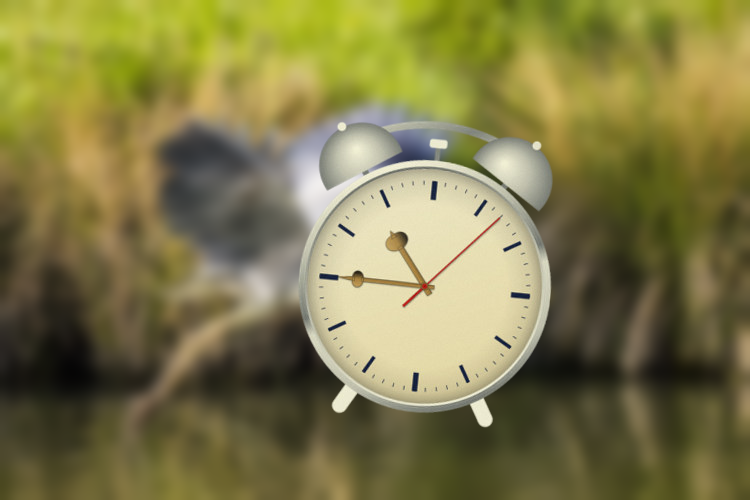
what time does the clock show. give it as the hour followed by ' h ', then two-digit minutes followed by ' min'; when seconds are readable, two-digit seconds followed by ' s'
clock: 10 h 45 min 07 s
